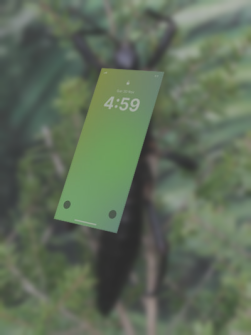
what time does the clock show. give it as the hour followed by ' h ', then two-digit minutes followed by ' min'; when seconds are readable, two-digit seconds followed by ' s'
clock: 4 h 59 min
